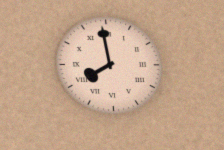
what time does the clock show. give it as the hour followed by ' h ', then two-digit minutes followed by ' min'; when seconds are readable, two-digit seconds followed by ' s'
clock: 7 h 59 min
